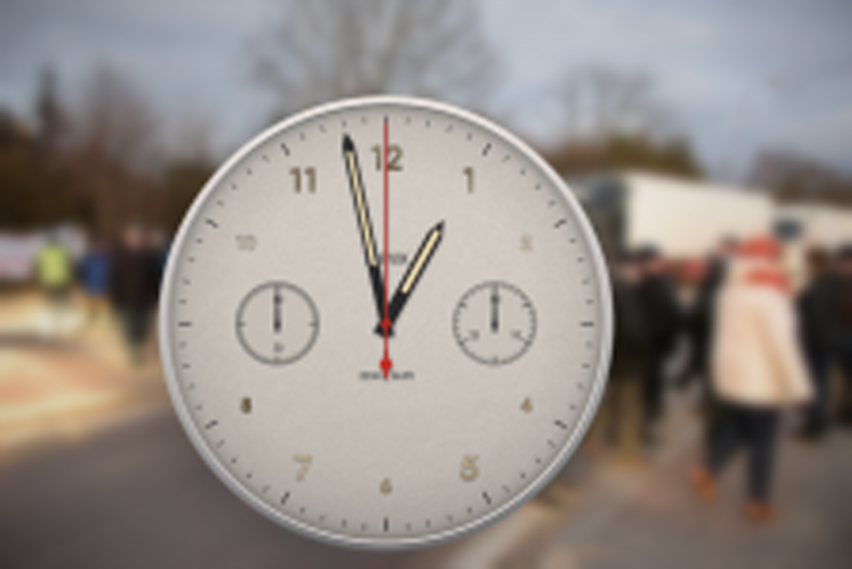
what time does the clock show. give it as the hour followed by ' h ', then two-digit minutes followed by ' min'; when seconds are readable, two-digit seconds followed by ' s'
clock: 12 h 58 min
